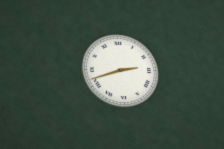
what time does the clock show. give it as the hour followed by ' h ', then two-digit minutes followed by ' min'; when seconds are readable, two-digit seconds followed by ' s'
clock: 2 h 42 min
